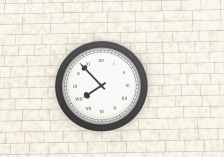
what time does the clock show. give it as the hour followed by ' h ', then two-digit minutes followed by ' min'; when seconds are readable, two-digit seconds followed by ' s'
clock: 7 h 53 min
